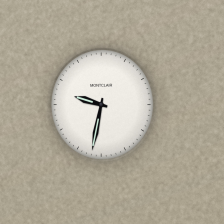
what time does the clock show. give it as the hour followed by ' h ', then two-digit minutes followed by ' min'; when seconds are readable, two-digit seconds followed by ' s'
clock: 9 h 32 min
